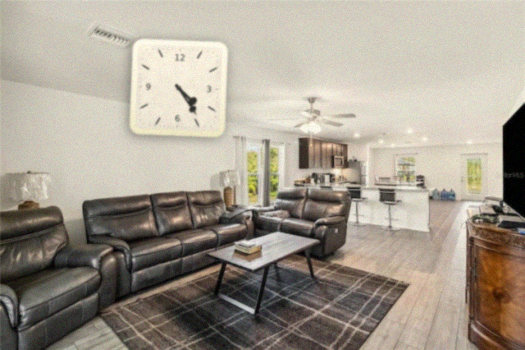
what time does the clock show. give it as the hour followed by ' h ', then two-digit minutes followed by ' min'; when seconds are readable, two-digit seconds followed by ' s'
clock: 4 h 24 min
